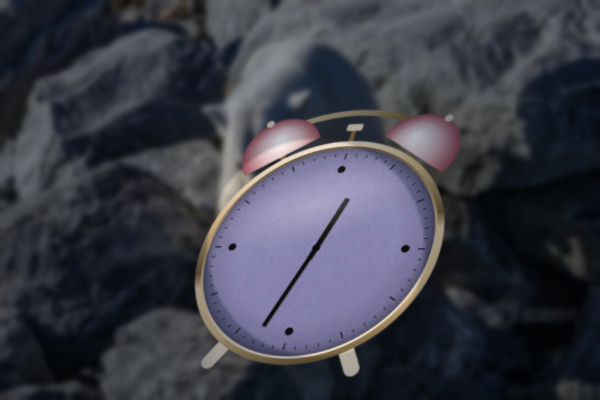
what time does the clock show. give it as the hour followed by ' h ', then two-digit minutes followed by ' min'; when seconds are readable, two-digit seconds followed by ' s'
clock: 12 h 33 min
